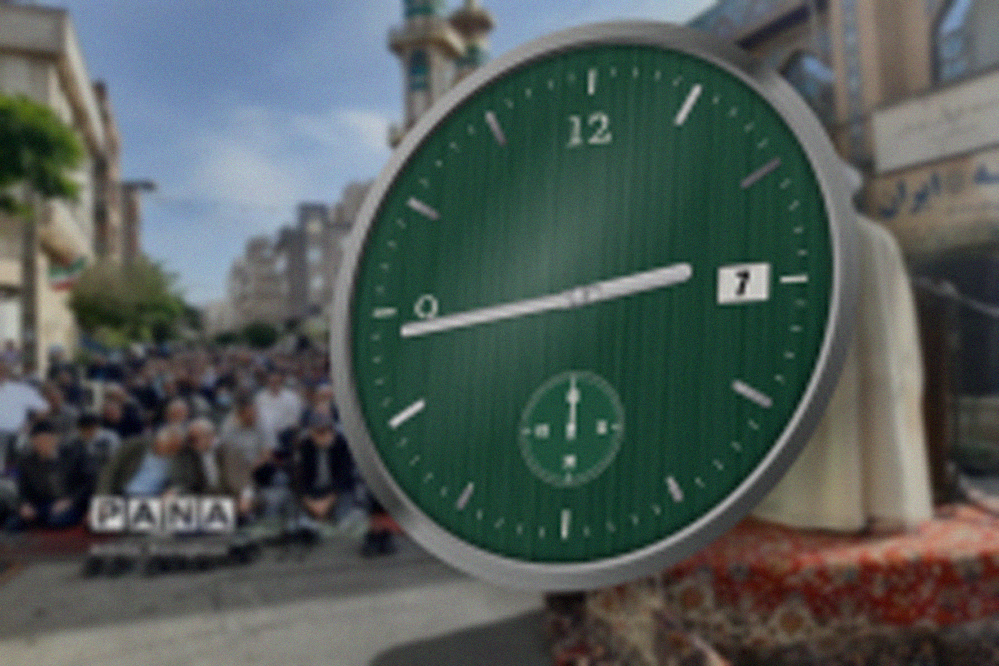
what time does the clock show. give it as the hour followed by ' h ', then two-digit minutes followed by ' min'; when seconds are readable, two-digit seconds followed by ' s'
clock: 2 h 44 min
